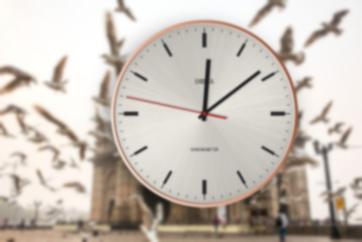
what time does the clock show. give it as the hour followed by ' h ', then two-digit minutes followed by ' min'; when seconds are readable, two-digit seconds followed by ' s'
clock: 12 h 08 min 47 s
